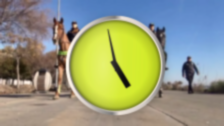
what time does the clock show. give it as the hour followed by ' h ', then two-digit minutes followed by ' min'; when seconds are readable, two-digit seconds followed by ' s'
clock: 4 h 58 min
